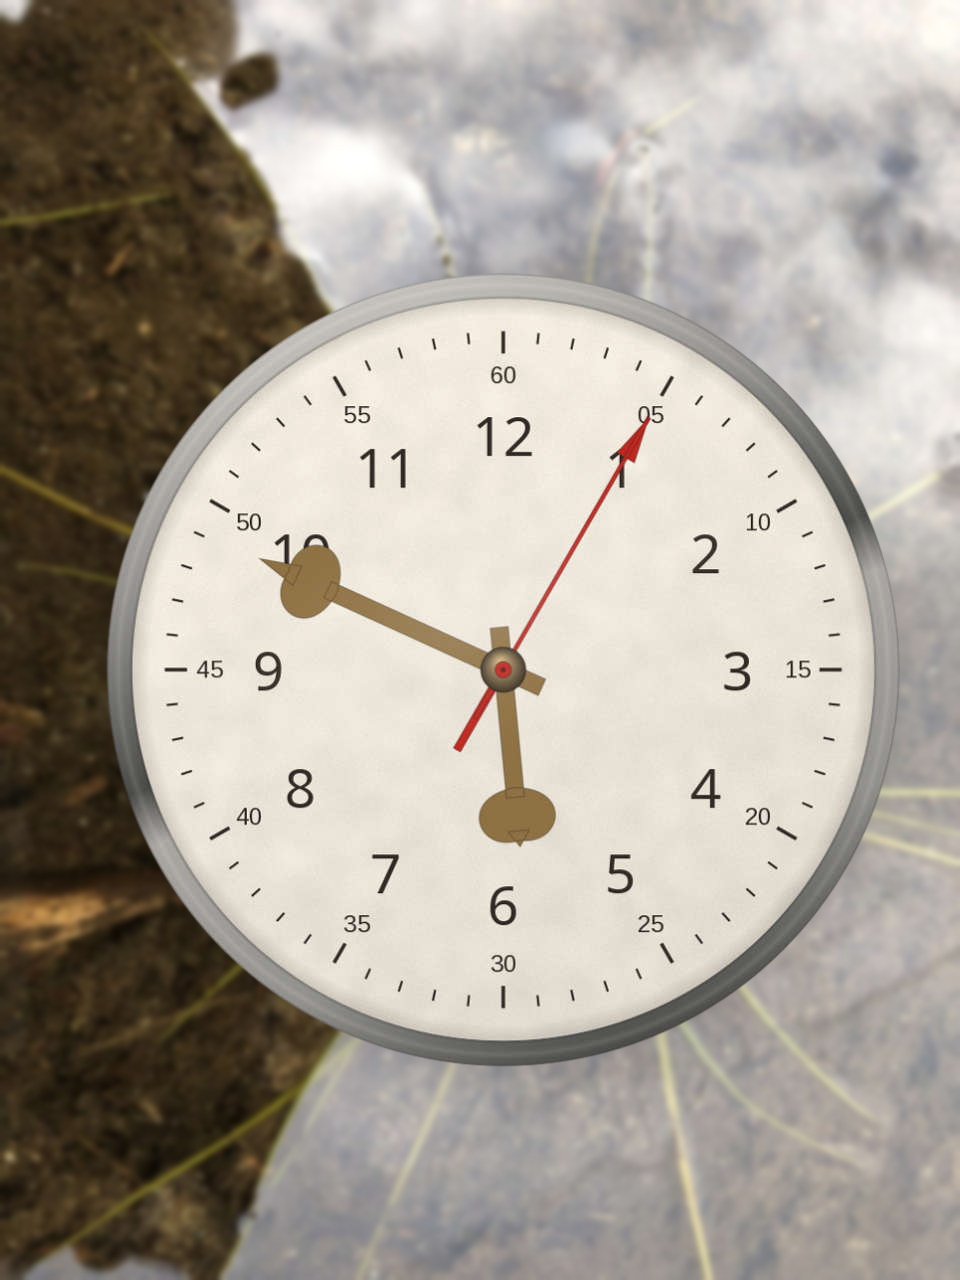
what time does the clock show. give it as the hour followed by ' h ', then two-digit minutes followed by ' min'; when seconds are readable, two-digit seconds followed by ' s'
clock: 5 h 49 min 05 s
